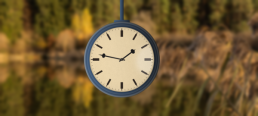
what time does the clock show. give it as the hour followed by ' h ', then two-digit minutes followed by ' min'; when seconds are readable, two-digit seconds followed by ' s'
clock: 1 h 47 min
